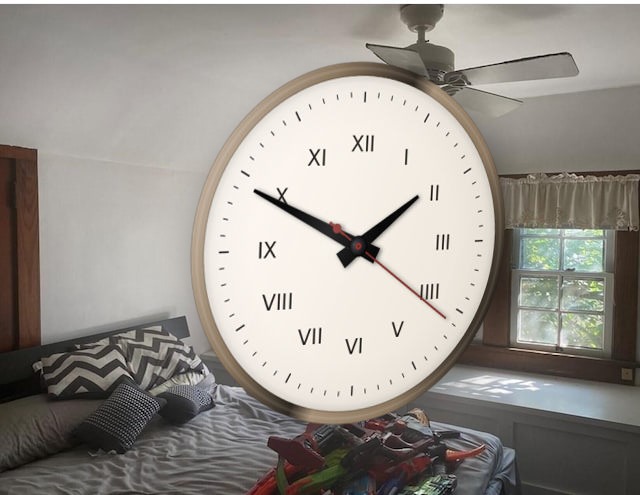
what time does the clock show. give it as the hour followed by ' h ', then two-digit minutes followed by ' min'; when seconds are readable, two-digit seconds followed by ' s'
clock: 1 h 49 min 21 s
